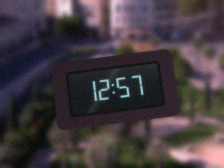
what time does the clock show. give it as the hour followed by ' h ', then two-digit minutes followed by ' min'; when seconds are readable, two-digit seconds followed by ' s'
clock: 12 h 57 min
